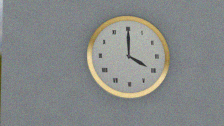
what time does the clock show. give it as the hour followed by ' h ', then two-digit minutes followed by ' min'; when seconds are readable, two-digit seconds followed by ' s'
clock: 4 h 00 min
